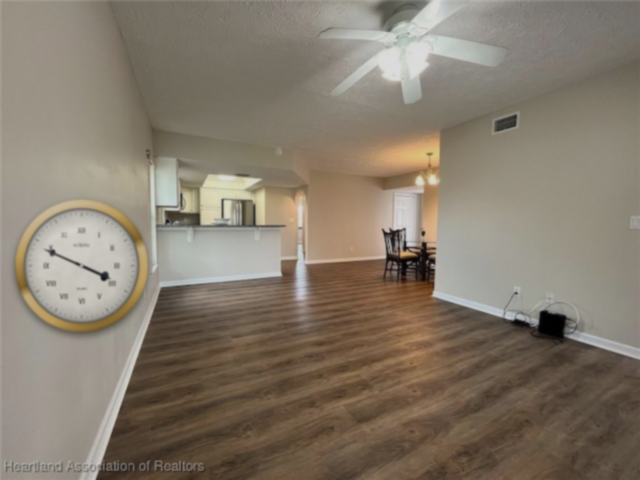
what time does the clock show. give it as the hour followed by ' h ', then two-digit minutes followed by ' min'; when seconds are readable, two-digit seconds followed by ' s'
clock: 3 h 49 min
